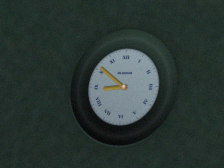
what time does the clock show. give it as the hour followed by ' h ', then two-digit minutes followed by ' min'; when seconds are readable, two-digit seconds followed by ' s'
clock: 8 h 51 min
